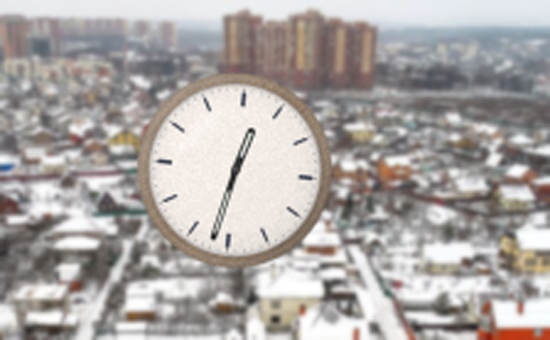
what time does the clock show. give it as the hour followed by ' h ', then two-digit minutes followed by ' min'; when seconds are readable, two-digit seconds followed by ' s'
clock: 12 h 32 min
